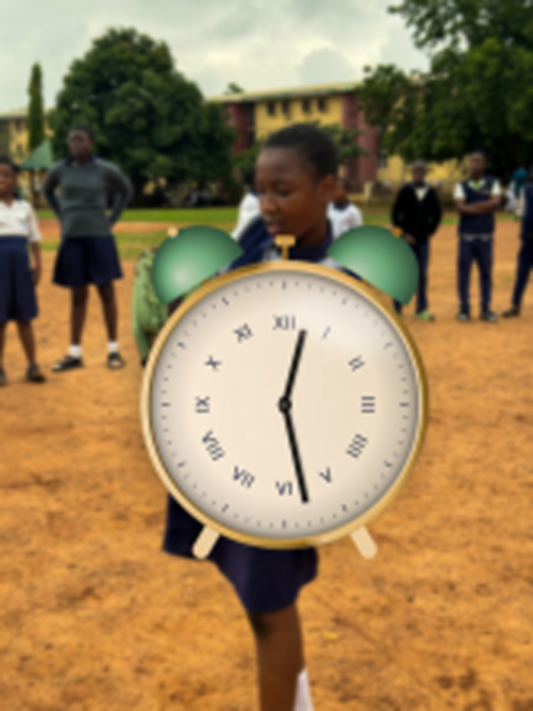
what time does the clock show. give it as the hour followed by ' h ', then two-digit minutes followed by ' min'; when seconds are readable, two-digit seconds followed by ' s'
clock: 12 h 28 min
